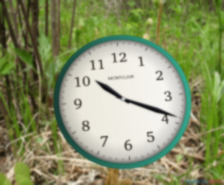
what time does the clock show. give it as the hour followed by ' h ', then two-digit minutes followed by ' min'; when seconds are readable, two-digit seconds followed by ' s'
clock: 10 h 19 min
